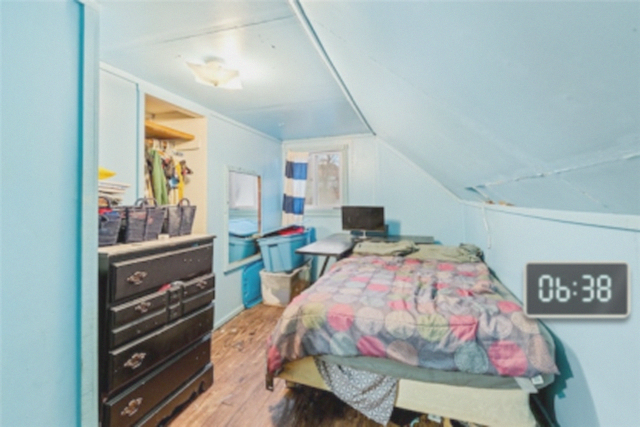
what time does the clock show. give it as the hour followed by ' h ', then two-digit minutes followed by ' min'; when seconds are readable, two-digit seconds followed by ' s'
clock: 6 h 38 min
